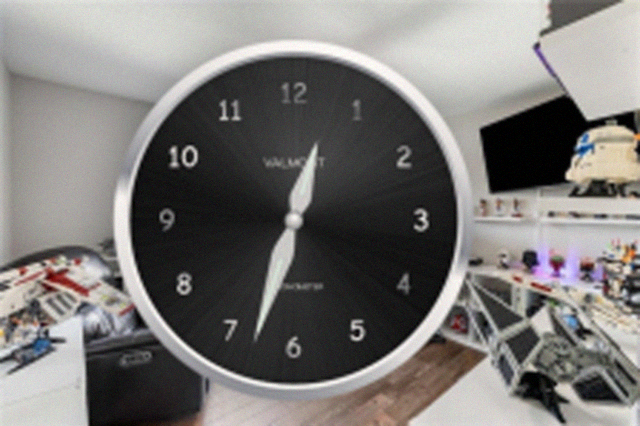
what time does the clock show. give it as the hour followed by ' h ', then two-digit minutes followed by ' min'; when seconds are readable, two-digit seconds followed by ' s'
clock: 12 h 33 min
